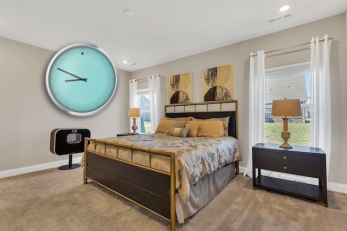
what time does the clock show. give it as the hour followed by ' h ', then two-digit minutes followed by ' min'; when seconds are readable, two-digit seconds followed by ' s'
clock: 8 h 49 min
